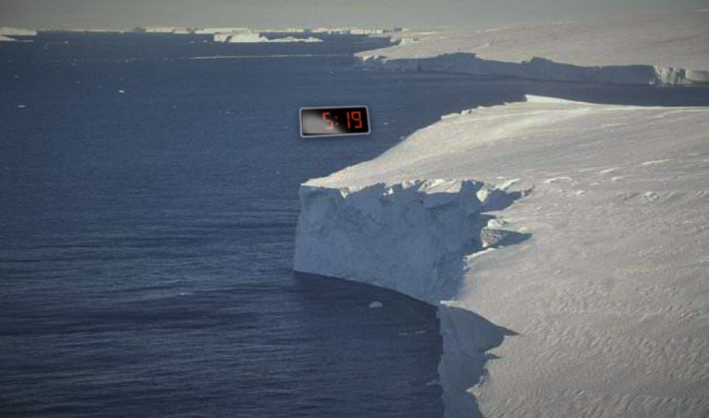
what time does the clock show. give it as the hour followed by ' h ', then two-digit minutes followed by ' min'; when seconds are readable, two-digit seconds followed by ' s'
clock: 5 h 19 min
